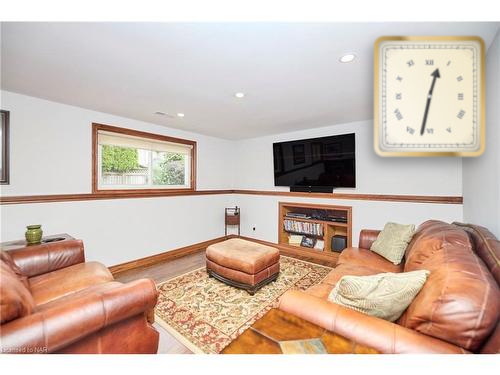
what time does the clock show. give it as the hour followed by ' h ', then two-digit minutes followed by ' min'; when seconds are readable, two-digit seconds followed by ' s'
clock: 12 h 32 min
